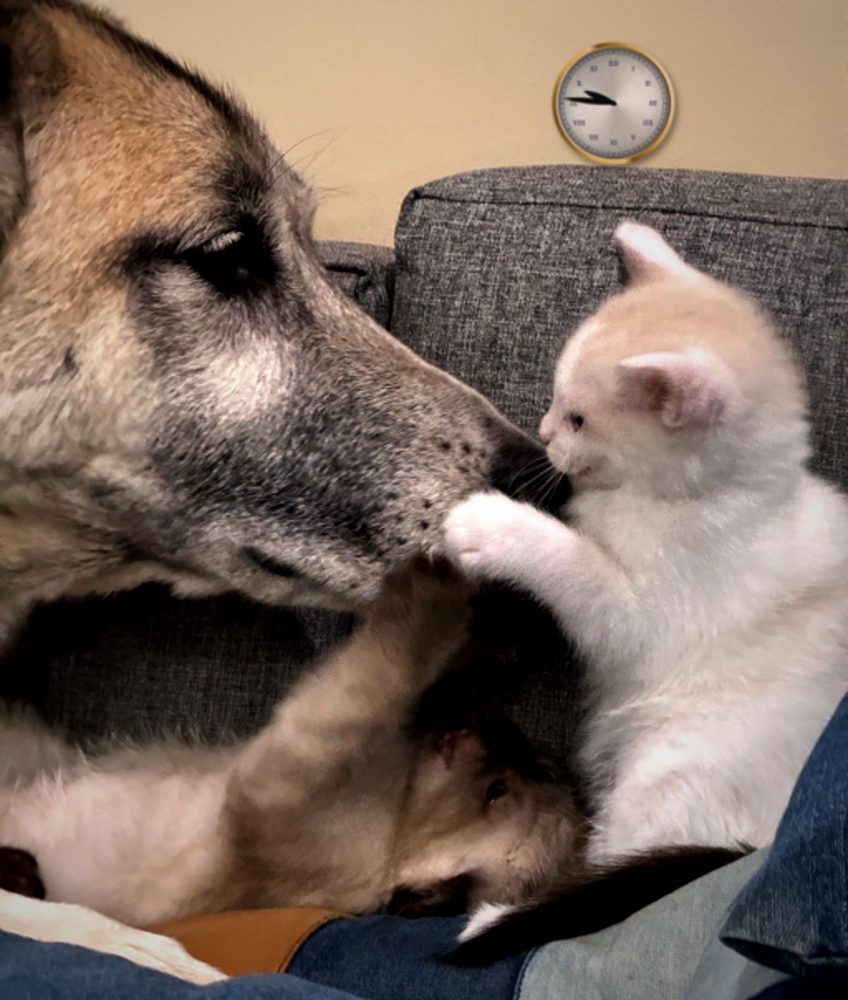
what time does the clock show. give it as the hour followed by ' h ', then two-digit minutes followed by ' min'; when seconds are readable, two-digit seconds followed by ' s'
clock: 9 h 46 min
